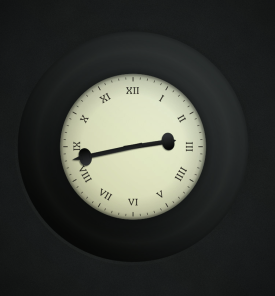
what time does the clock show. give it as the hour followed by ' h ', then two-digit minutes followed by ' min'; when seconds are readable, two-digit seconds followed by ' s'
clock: 2 h 43 min
